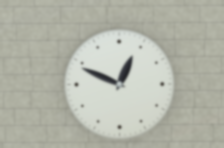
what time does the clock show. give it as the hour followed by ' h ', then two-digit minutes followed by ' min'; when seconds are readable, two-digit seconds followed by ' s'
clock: 12 h 49 min
